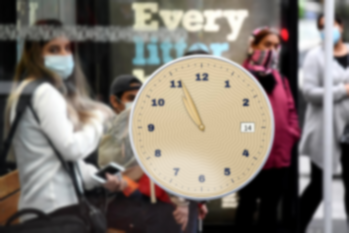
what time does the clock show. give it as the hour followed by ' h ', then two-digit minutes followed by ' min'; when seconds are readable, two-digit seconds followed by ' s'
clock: 10 h 56 min
